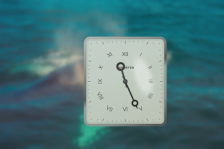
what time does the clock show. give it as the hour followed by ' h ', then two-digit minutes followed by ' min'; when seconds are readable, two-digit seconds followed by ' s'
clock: 11 h 26 min
